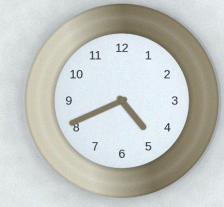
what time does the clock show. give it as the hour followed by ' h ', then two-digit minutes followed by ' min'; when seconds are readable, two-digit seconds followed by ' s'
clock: 4 h 41 min
